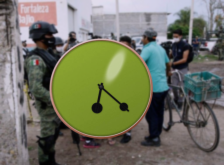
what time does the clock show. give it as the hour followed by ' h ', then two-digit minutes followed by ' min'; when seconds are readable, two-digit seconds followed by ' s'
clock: 6 h 22 min
